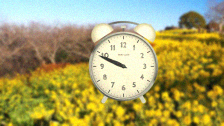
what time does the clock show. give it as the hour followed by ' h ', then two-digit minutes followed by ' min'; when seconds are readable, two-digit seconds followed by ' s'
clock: 9 h 49 min
